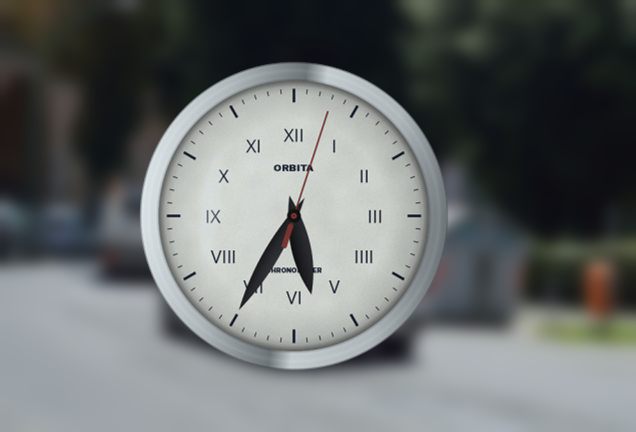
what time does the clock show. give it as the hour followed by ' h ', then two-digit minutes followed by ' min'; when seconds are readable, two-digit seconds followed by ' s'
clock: 5 h 35 min 03 s
